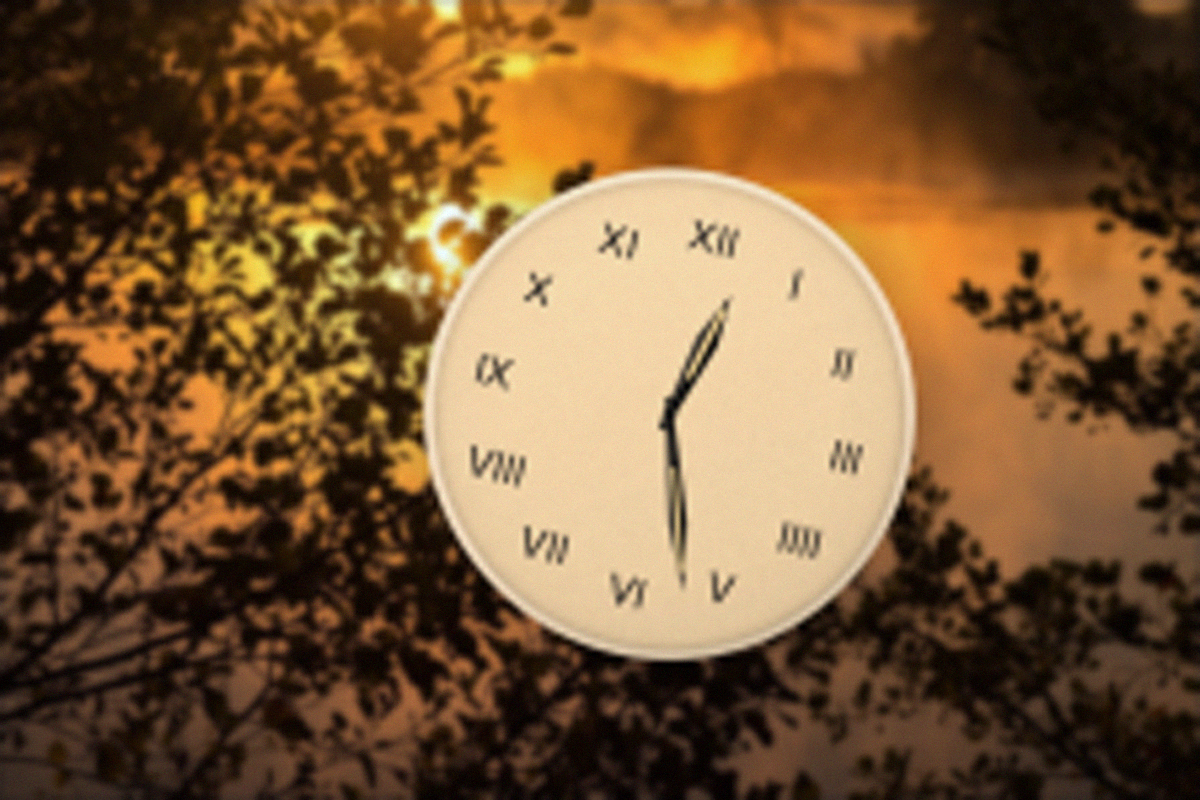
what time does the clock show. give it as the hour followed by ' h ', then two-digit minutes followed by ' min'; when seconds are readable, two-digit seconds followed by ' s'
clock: 12 h 27 min
